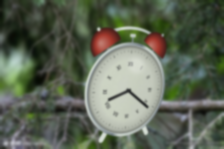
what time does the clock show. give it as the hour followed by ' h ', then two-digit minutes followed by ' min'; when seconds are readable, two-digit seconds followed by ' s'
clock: 8 h 21 min
